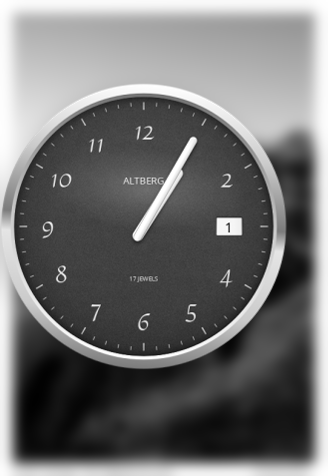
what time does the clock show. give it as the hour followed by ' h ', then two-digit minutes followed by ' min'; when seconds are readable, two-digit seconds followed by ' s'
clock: 1 h 05 min
